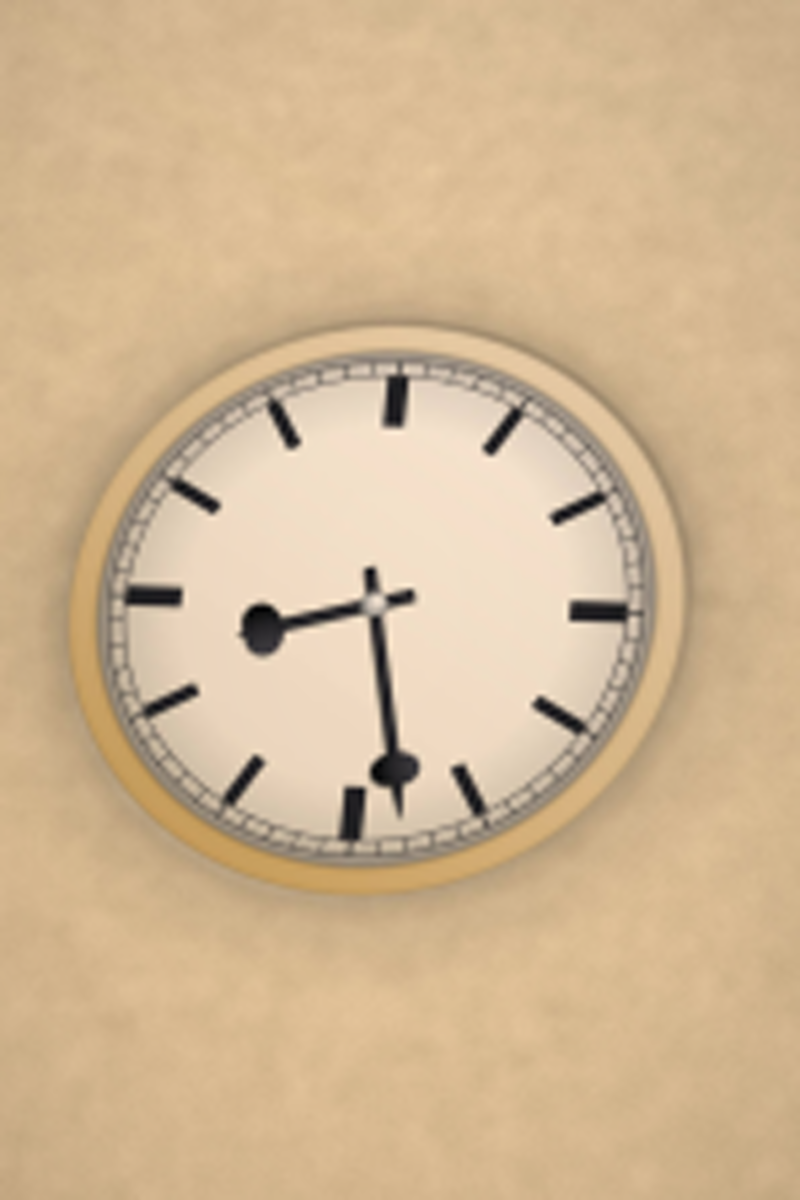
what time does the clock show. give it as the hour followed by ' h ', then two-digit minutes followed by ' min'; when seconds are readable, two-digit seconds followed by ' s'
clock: 8 h 28 min
